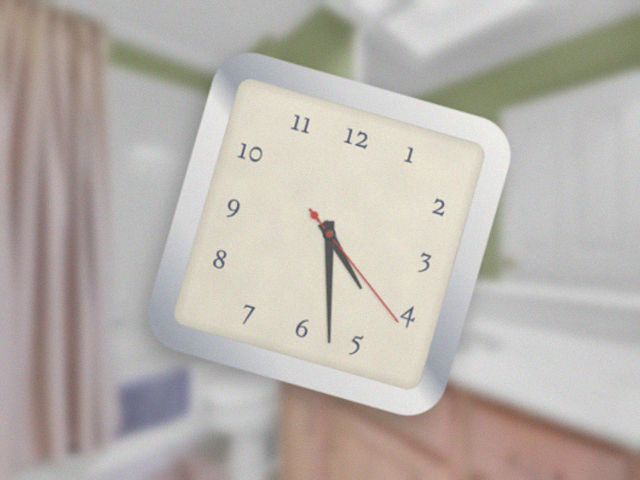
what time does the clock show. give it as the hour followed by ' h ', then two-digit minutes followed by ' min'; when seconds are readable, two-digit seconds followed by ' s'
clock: 4 h 27 min 21 s
